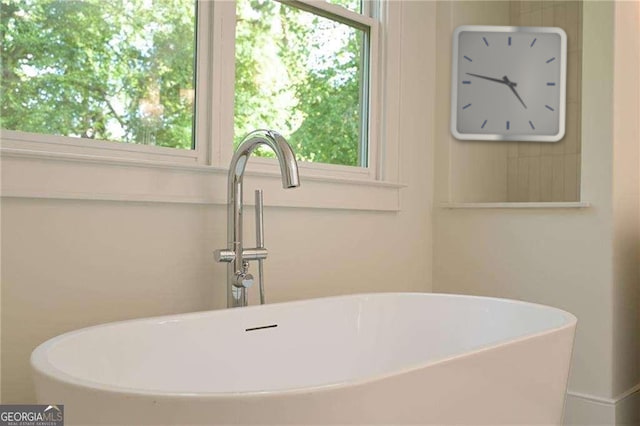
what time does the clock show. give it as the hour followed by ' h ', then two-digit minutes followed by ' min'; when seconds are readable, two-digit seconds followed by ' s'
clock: 4 h 47 min
